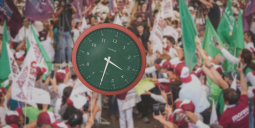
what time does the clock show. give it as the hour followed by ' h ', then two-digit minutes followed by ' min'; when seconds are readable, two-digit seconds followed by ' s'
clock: 3 h 30 min
